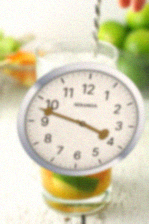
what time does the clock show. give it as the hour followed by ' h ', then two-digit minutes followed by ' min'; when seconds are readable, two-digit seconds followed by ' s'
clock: 3 h 48 min
